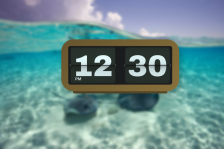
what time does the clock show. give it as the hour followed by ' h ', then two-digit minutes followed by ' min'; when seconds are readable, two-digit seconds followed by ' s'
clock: 12 h 30 min
